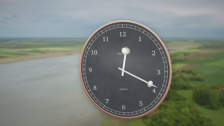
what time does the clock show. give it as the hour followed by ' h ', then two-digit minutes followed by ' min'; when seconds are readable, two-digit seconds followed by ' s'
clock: 12 h 19 min
